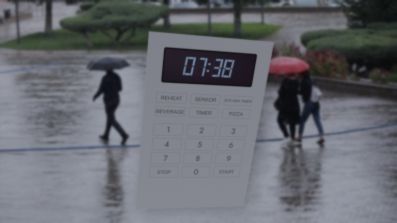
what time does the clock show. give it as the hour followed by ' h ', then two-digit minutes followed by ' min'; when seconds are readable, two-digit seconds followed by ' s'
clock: 7 h 38 min
